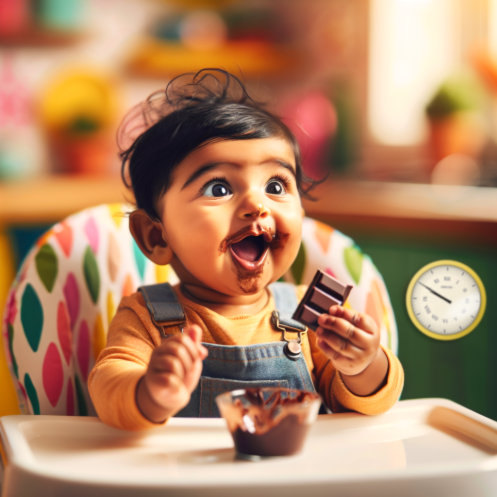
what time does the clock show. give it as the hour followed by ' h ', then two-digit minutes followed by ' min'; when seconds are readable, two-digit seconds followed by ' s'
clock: 9 h 50 min
